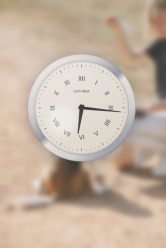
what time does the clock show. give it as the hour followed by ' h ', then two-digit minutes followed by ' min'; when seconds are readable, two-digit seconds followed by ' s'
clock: 6 h 16 min
